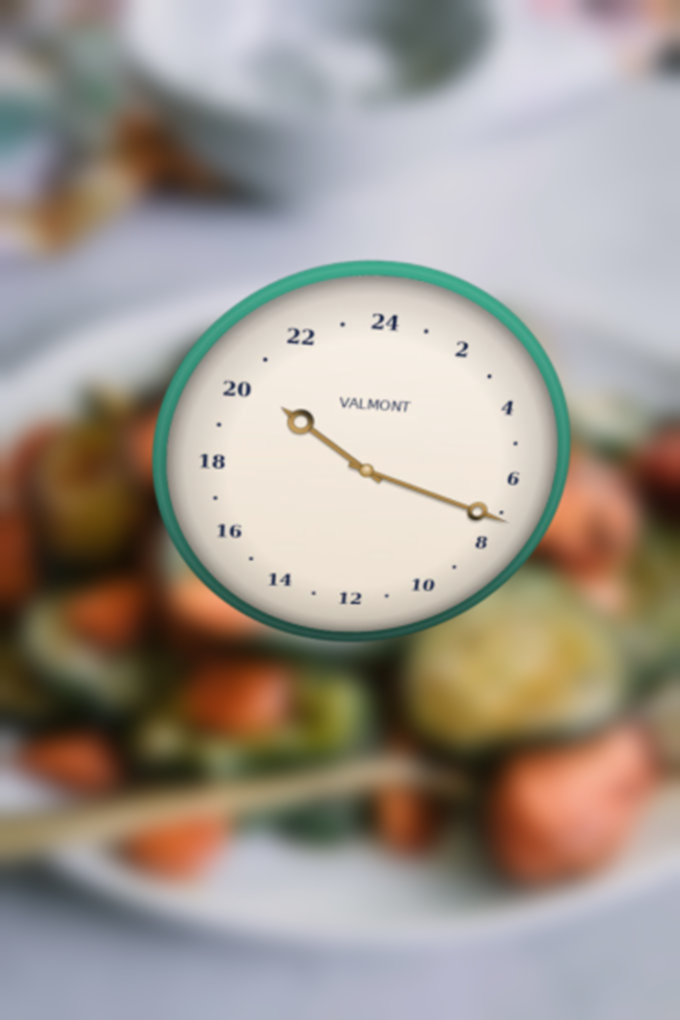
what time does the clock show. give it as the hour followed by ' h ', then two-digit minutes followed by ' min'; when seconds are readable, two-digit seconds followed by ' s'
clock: 20 h 18 min
